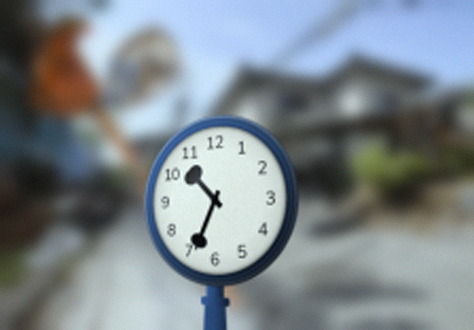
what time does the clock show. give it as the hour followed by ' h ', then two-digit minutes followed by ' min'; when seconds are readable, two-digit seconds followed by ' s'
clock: 10 h 34 min
